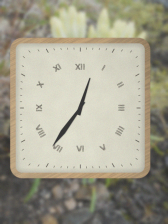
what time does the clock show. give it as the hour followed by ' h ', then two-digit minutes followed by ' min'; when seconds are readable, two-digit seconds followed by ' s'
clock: 12 h 36 min
